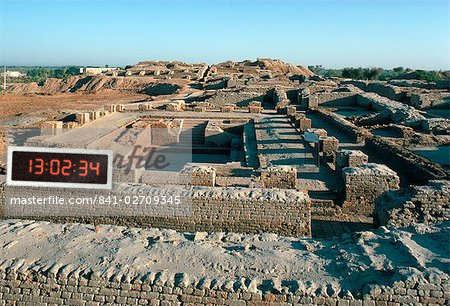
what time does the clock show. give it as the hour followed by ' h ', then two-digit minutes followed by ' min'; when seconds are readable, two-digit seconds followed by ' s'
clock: 13 h 02 min 34 s
